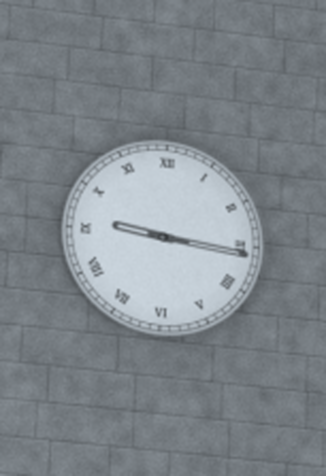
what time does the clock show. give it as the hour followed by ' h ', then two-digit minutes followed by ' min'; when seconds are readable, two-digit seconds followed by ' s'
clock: 9 h 16 min
